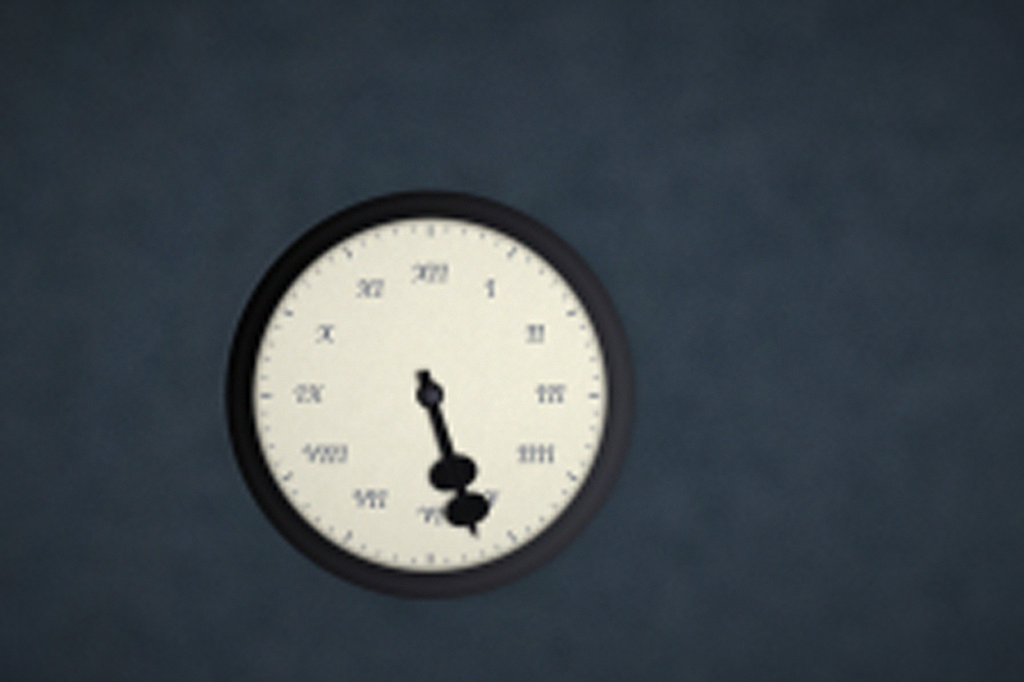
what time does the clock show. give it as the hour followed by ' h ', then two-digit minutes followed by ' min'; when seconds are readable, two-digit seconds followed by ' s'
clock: 5 h 27 min
